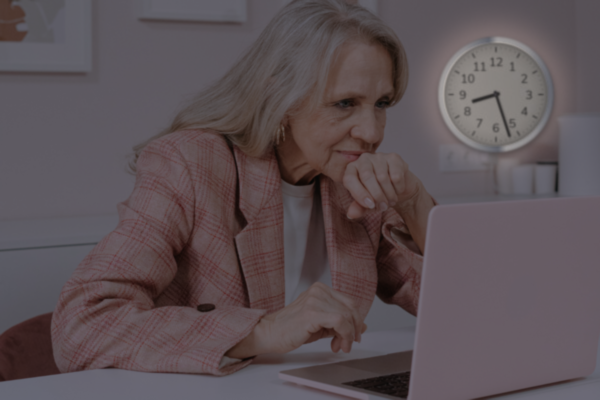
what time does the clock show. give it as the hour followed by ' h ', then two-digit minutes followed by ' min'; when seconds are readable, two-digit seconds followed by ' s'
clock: 8 h 27 min
